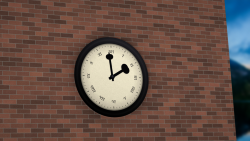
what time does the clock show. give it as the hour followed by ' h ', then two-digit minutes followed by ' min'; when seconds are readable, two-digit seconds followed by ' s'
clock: 1 h 59 min
